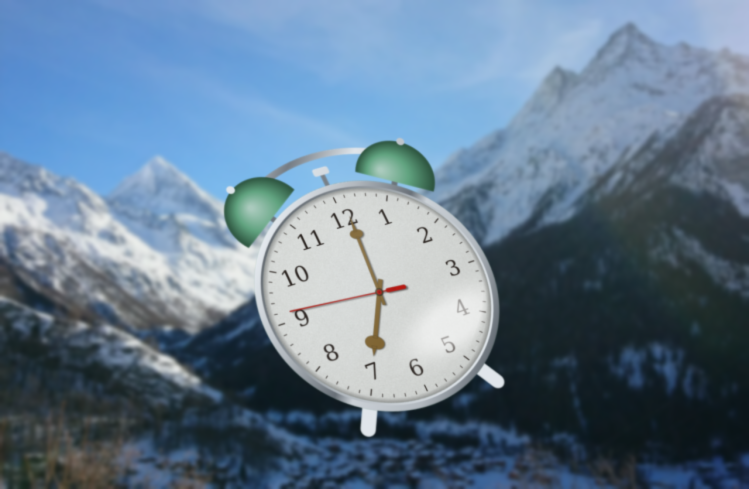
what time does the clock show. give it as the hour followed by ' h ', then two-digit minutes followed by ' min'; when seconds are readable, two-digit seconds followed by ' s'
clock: 7 h 00 min 46 s
